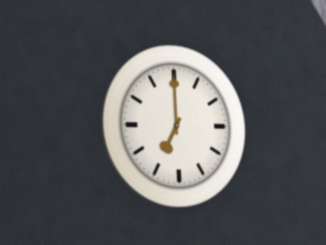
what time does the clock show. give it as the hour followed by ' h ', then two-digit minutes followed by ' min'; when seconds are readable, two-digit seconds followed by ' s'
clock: 7 h 00 min
